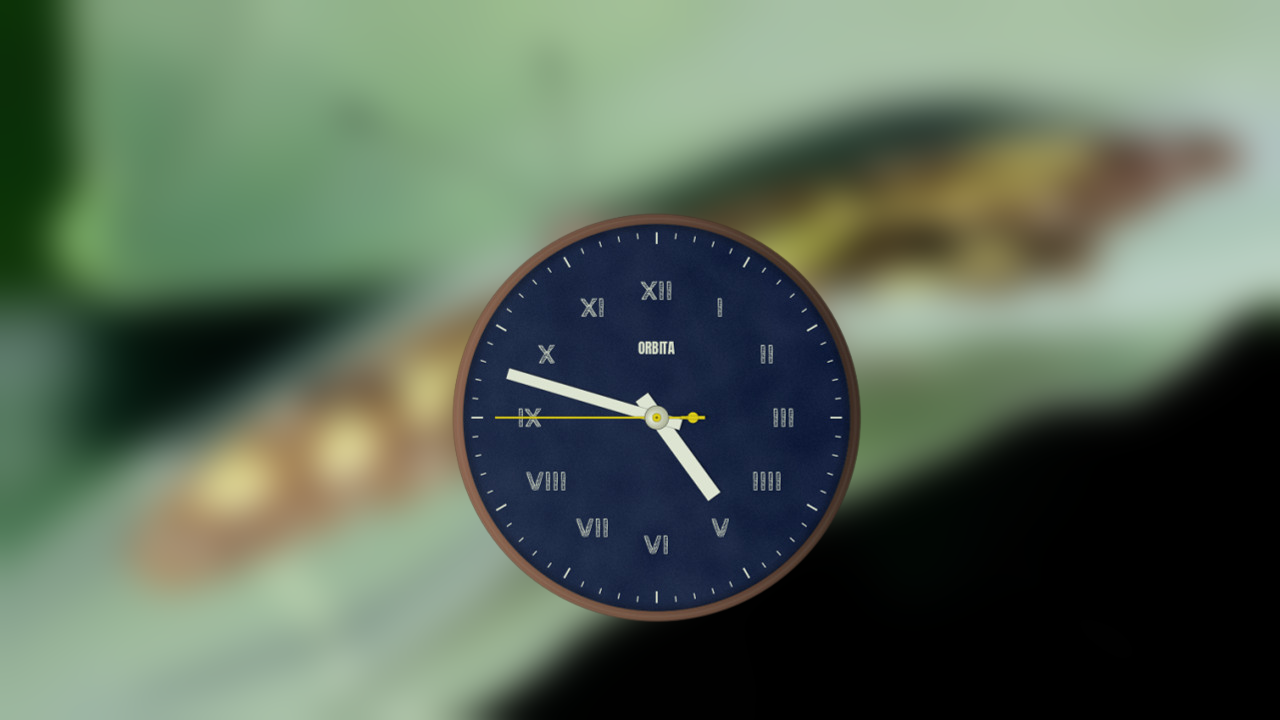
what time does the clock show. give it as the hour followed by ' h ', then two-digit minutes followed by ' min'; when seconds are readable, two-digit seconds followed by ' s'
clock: 4 h 47 min 45 s
